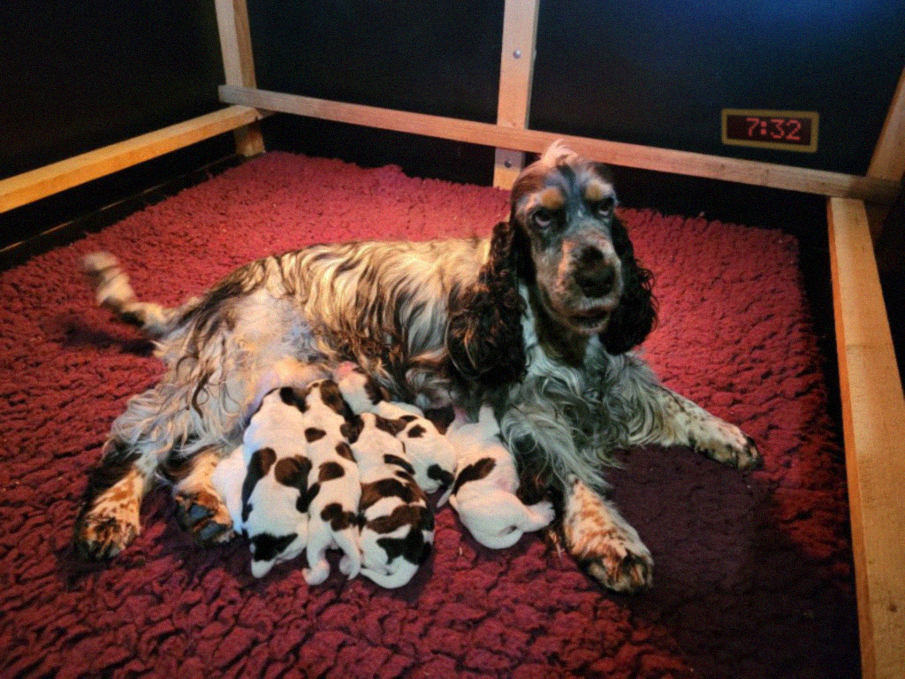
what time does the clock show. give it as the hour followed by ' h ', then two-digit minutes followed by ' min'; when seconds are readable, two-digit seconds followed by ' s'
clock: 7 h 32 min
